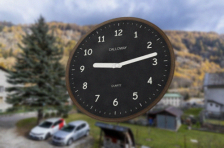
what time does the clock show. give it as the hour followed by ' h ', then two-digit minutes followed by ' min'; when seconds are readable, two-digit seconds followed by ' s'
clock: 9 h 13 min
